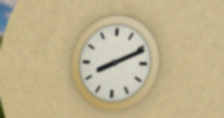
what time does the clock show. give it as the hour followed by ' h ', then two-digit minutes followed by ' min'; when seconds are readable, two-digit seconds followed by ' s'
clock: 8 h 11 min
